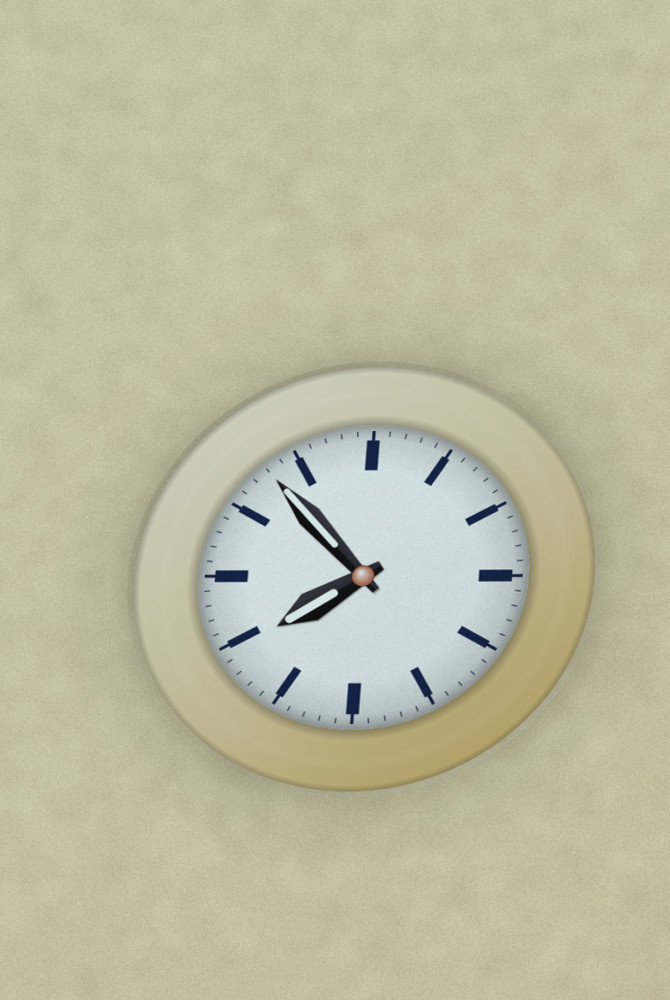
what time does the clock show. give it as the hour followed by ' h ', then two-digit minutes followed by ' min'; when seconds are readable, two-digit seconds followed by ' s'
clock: 7 h 53 min
